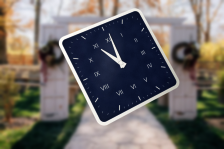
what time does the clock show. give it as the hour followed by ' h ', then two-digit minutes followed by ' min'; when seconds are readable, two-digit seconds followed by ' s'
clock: 11 h 01 min
